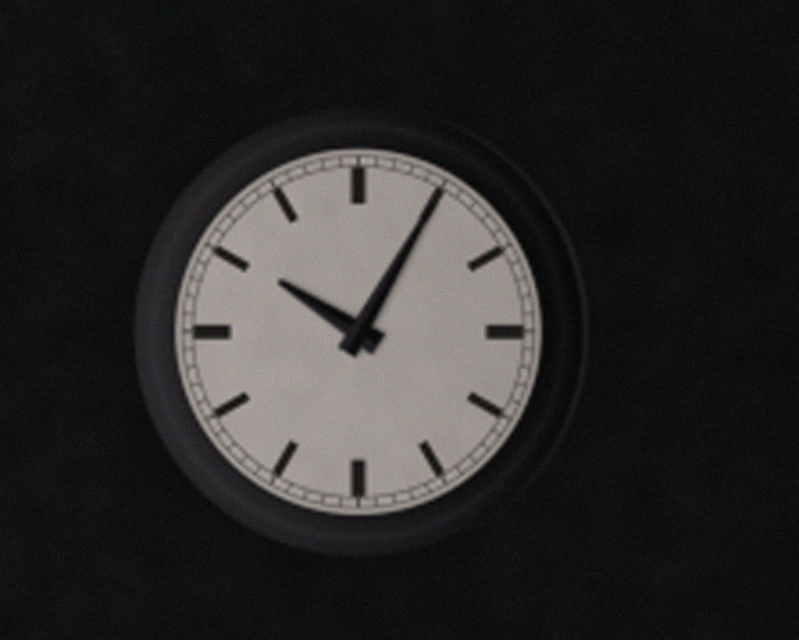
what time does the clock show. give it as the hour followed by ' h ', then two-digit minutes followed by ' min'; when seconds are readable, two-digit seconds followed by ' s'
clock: 10 h 05 min
